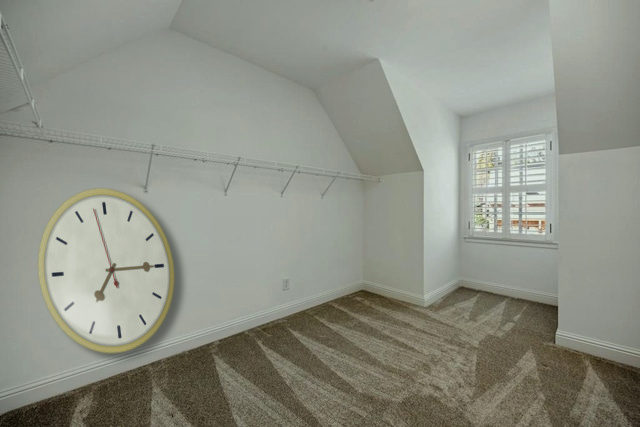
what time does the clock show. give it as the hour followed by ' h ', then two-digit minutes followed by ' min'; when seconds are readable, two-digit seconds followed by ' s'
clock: 7 h 14 min 58 s
